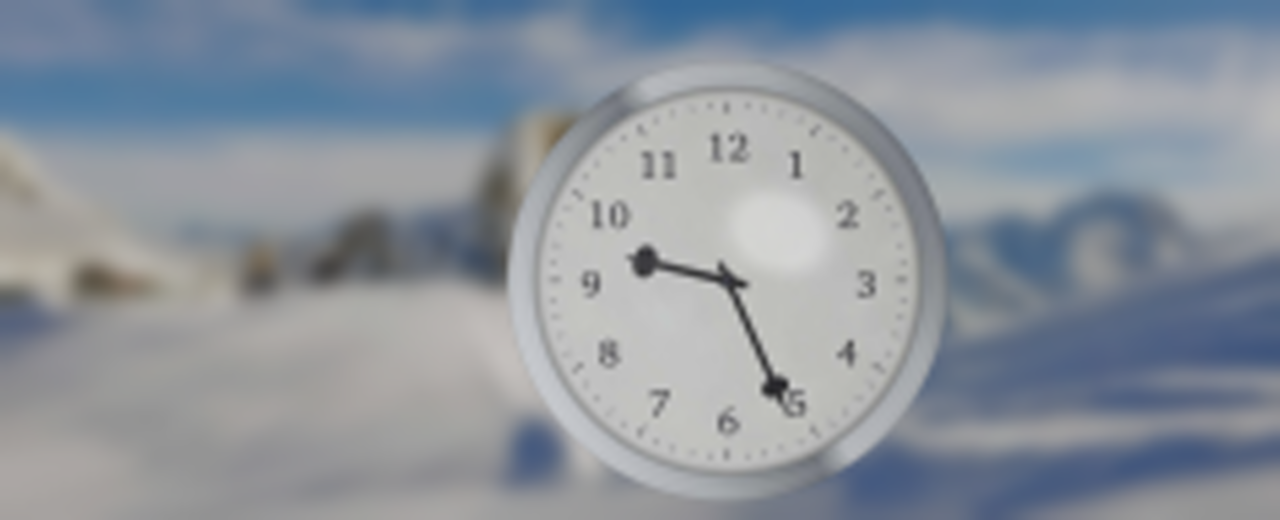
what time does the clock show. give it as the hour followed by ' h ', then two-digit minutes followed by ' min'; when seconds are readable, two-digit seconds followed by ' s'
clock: 9 h 26 min
